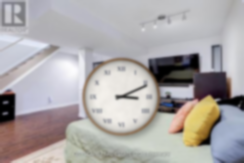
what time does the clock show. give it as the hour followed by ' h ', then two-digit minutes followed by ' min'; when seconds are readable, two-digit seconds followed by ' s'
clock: 3 h 11 min
